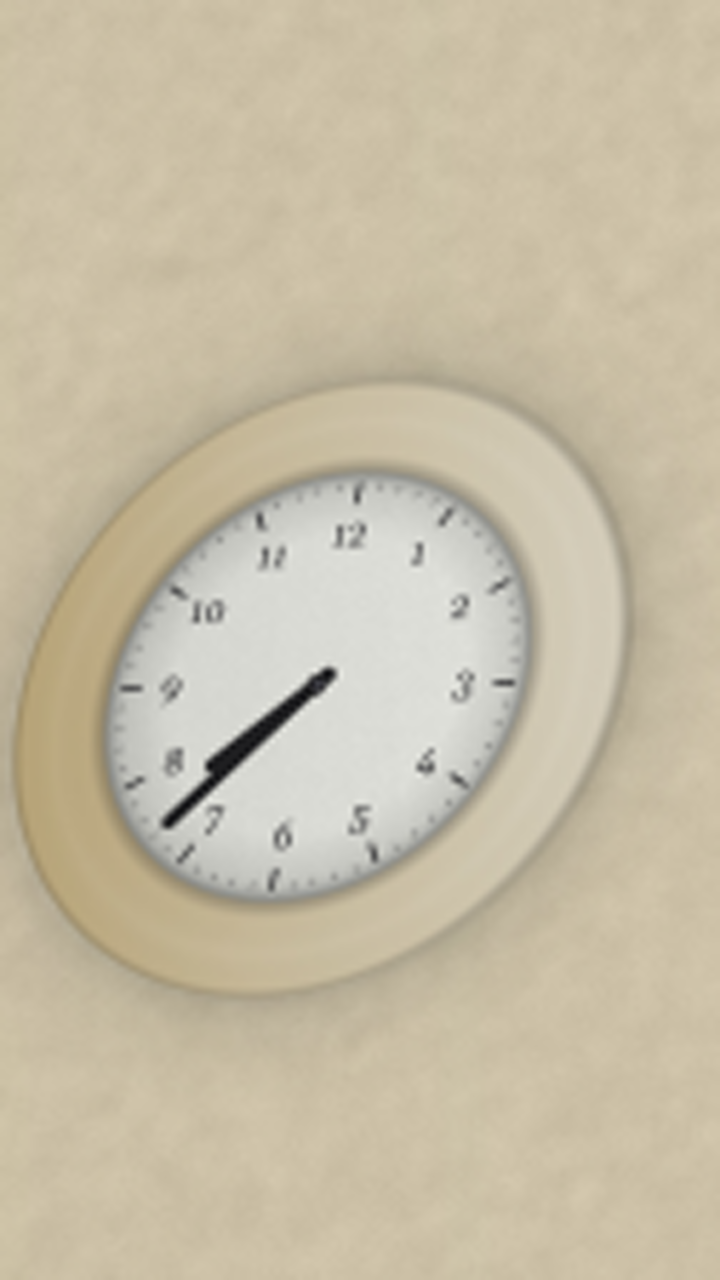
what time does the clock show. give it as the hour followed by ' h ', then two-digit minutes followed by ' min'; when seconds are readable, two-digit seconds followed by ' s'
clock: 7 h 37 min
